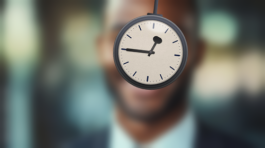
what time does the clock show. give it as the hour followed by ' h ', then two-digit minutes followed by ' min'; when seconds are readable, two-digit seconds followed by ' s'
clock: 12 h 45 min
